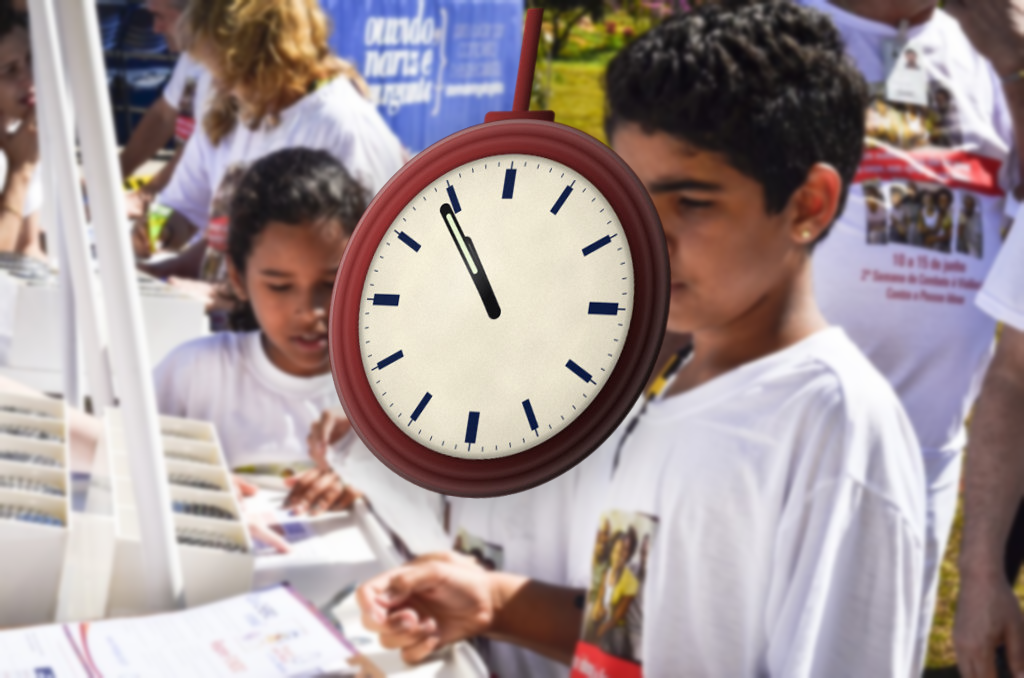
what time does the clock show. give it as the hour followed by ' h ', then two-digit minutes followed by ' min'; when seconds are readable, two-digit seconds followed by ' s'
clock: 10 h 54 min
